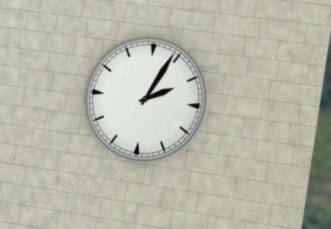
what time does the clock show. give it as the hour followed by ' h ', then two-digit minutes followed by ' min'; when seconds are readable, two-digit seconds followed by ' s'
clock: 2 h 04 min
